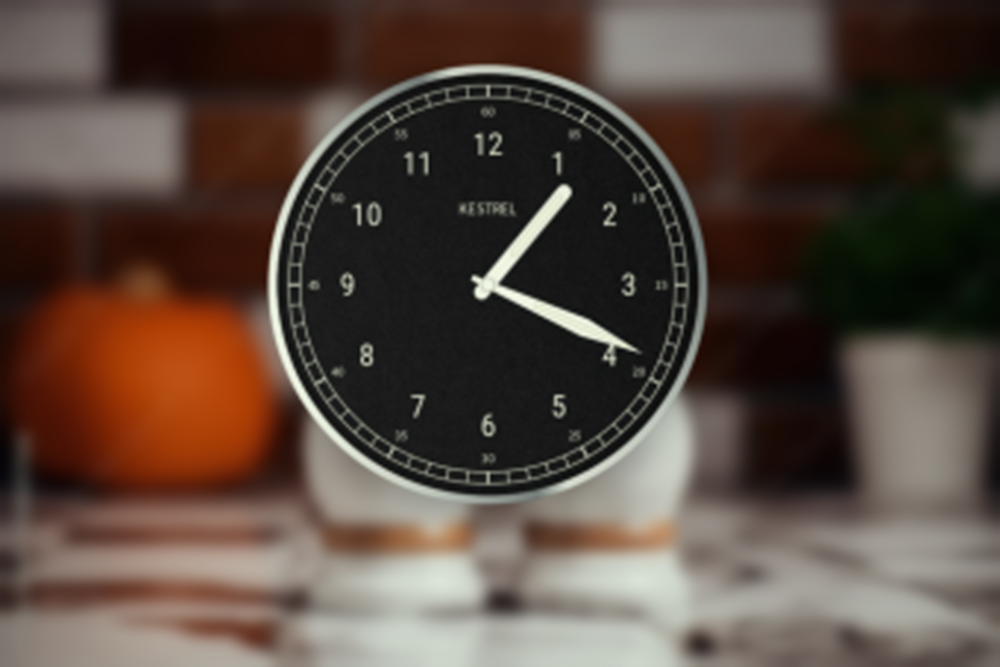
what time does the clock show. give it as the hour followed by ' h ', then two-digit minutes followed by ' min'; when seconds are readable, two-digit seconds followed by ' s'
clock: 1 h 19 min
